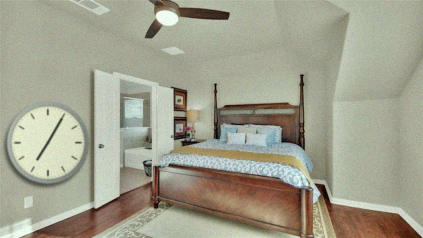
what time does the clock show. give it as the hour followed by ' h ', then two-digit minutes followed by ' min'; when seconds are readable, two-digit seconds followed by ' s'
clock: 7 h 05 min
